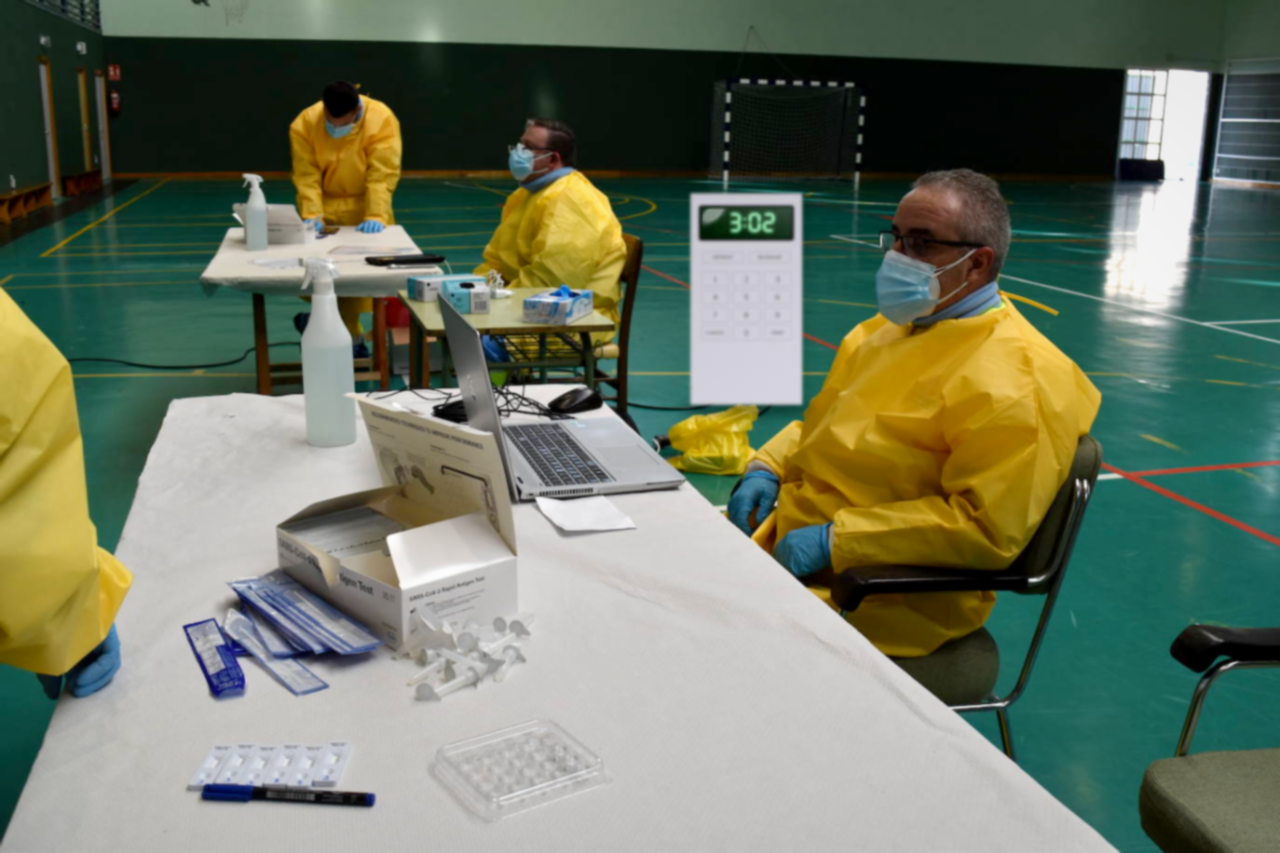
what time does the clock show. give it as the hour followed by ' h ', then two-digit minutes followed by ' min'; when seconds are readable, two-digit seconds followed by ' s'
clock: 3 h 02 min
